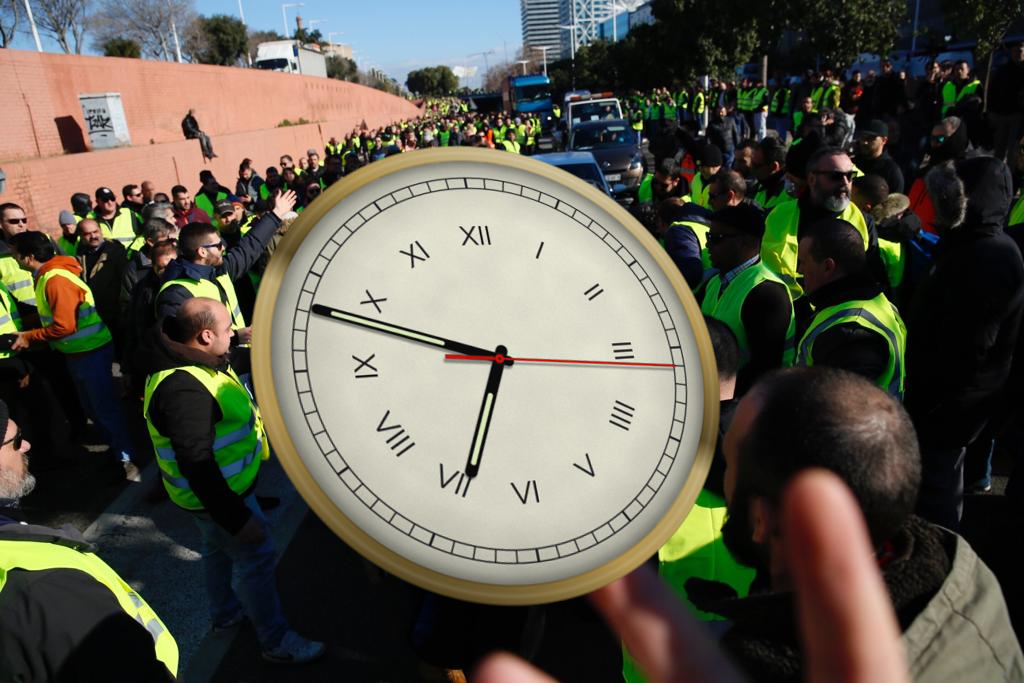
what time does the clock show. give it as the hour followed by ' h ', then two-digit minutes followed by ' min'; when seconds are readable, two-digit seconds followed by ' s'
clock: 6 h 48 min 16 s
